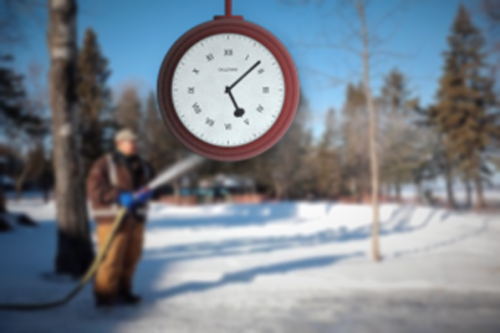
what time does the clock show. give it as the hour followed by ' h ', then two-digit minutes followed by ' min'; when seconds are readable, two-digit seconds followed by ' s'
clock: 5 h 08 min
